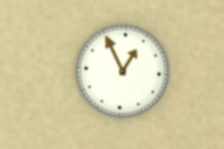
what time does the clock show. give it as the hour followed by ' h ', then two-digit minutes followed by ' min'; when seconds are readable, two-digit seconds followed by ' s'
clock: 12 h 55 min
